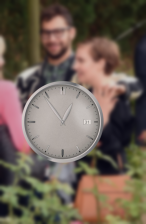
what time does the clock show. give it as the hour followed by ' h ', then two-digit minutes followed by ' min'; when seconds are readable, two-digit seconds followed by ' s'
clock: 12 h 54 min
